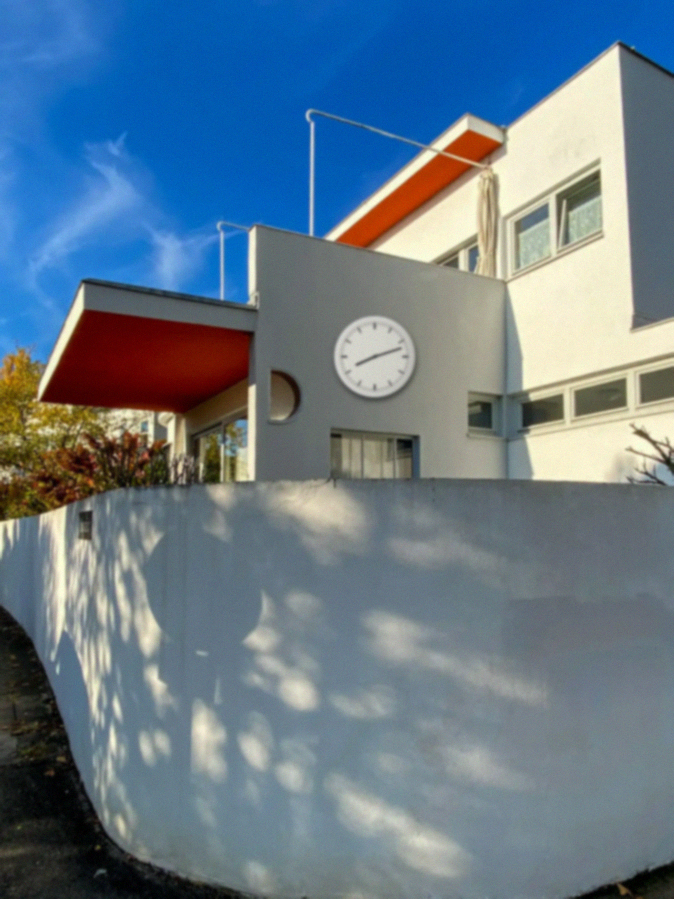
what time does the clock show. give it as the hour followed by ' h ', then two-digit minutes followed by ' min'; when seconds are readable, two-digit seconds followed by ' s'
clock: 8 h 12 min
